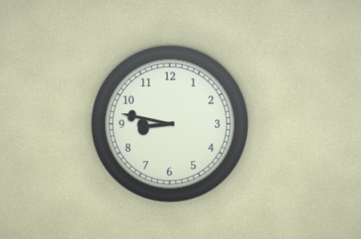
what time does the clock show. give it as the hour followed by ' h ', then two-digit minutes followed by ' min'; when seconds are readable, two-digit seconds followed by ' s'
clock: 8 h 47 min
